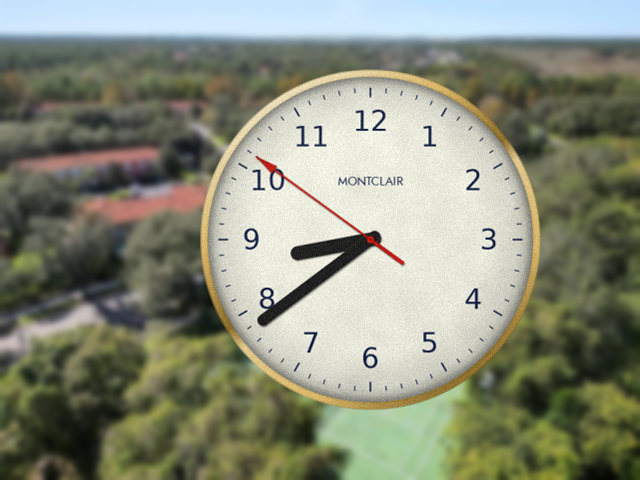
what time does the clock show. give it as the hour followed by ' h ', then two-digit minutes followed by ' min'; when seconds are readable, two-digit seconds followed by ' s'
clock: 8 h 38 min 51 s
